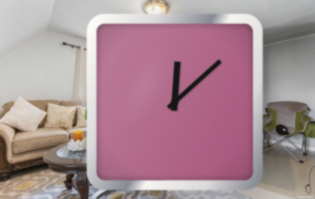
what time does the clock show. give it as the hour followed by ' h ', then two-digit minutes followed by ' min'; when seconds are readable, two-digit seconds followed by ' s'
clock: 12 h 08 min
